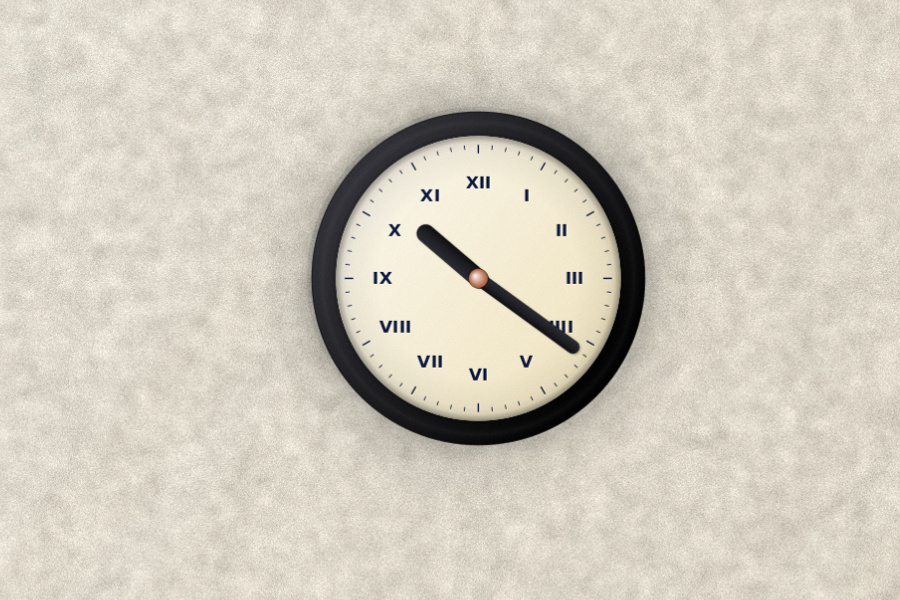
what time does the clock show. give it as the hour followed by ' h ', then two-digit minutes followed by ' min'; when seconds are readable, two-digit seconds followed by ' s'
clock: 10 h 21 min
